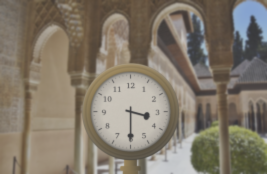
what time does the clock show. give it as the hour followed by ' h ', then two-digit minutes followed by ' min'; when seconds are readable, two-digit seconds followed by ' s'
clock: 3 h 30 min
